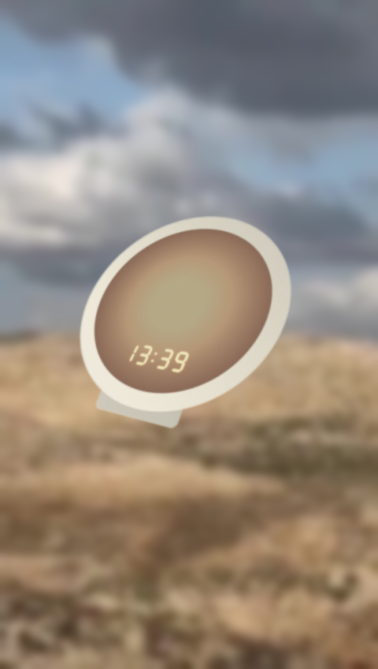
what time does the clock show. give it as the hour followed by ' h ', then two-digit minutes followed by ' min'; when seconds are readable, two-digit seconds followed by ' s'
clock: 13 h 39 min
